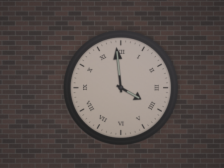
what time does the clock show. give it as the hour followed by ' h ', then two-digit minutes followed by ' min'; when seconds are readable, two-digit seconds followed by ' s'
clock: 3 h 59 min
